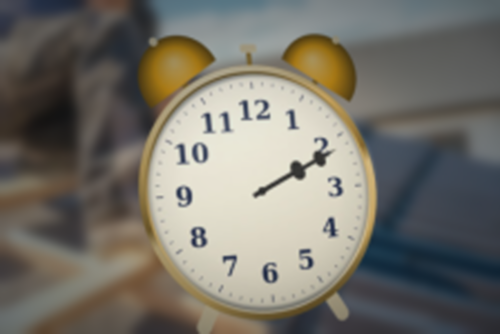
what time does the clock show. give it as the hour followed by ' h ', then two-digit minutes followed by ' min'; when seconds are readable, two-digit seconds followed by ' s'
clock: 2 h 11 min
